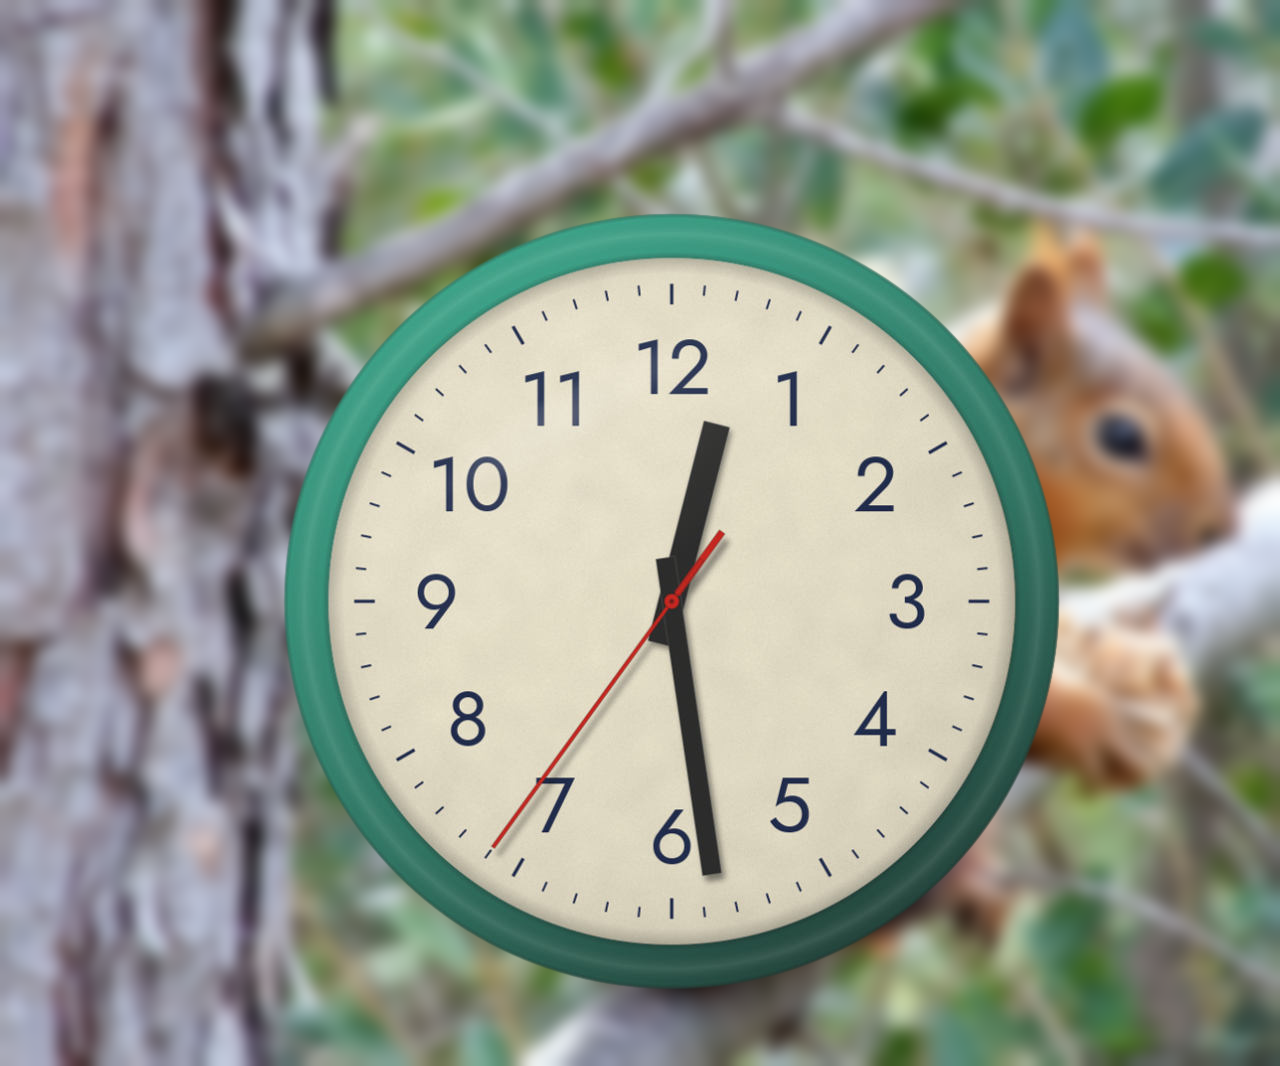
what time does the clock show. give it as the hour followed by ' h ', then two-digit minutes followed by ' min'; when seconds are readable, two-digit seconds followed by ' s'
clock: 12 h 28 min 36 s
